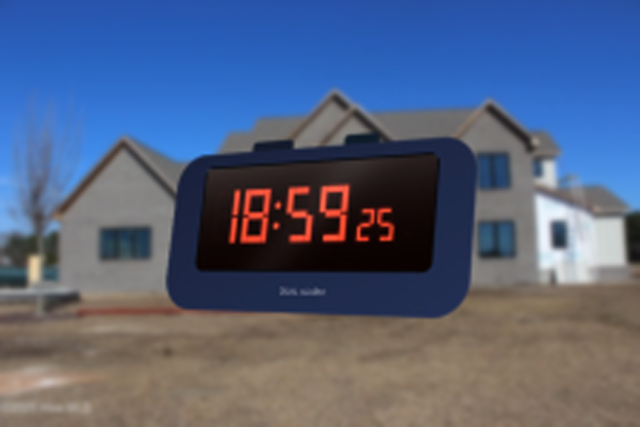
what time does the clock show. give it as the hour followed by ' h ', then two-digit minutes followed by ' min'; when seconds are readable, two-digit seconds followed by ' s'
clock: 18 h 59 min 25 s
